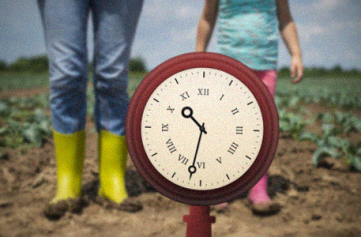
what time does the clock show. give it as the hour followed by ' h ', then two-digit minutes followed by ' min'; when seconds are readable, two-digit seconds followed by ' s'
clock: 10 h 32 min
